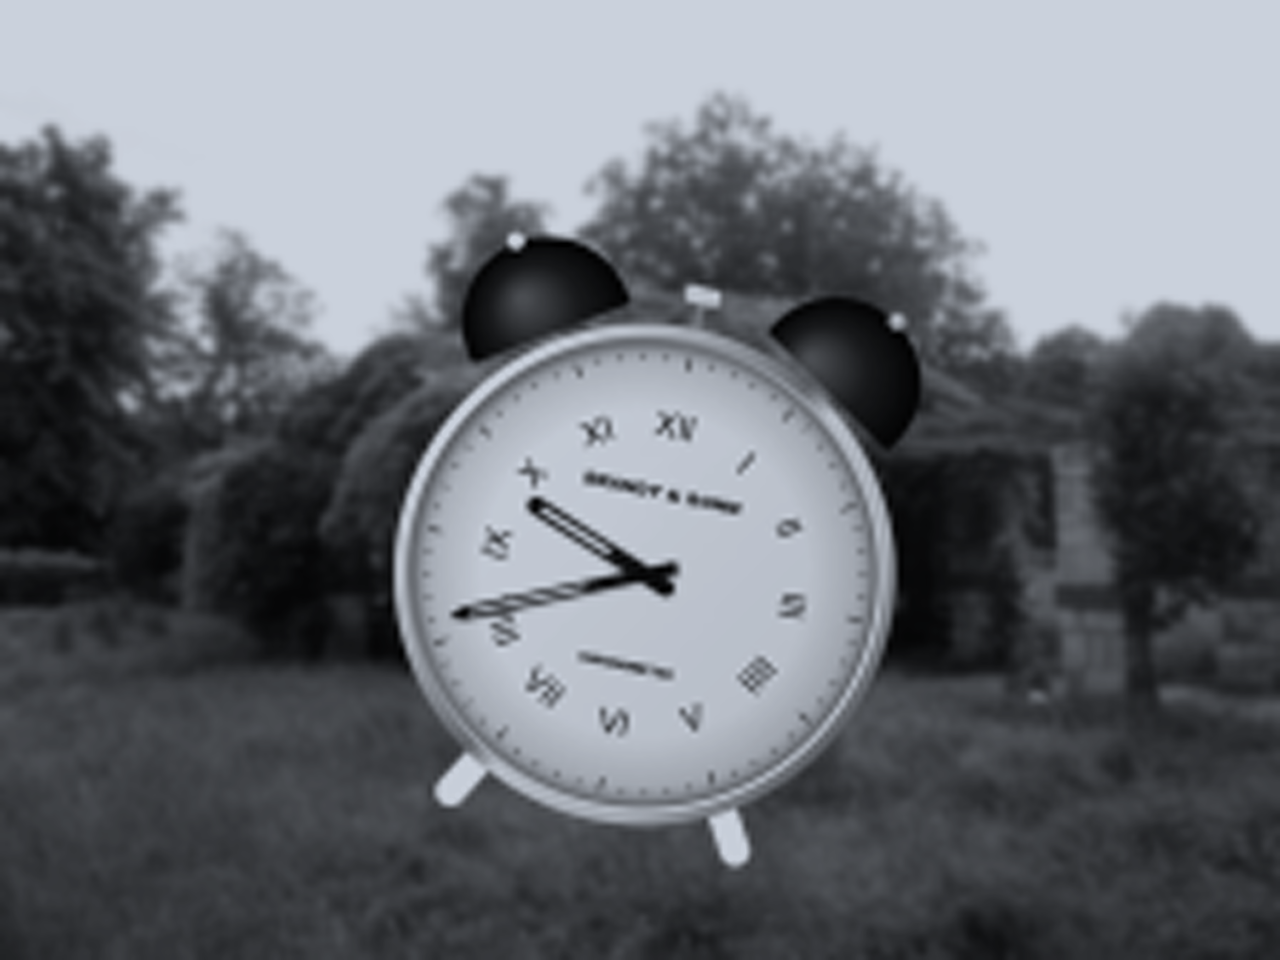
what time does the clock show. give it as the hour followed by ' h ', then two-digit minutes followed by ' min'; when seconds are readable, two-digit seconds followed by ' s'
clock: 9 h 41 min
